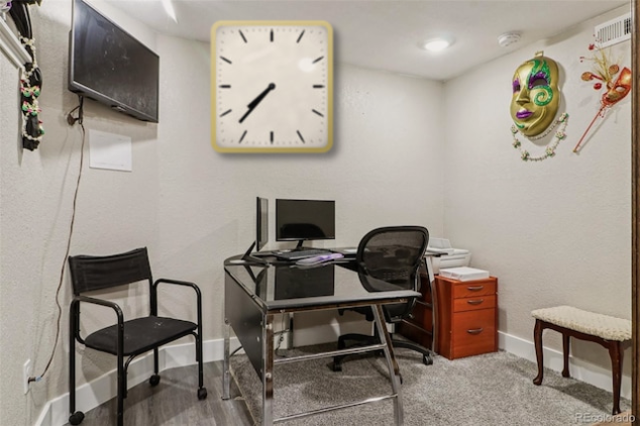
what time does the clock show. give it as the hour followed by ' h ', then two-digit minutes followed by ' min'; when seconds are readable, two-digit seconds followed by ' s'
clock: 7 h 37 min
